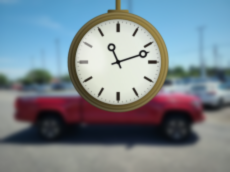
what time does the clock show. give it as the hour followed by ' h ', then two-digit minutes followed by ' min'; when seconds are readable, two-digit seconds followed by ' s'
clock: 11 h 12 min
